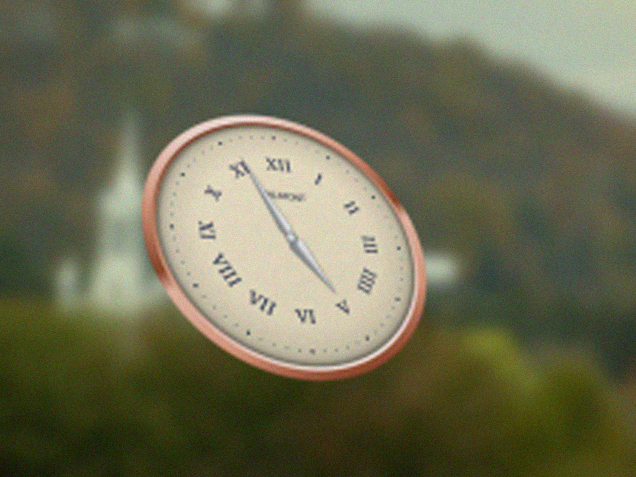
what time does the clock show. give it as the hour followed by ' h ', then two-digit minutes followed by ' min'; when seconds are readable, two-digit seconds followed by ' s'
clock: 4 h 56 min
